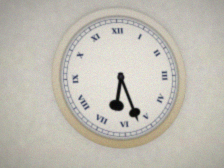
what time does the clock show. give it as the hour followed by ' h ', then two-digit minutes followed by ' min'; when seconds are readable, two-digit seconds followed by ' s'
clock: 6 h 27 min
